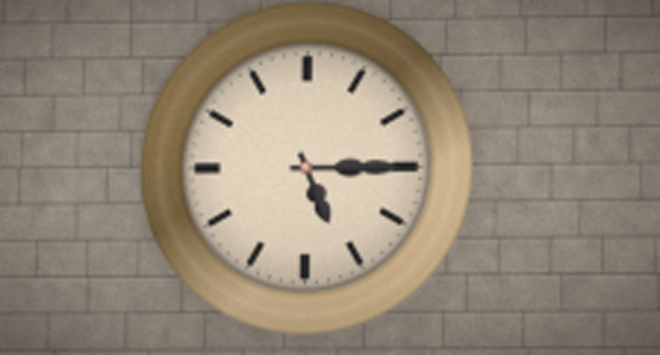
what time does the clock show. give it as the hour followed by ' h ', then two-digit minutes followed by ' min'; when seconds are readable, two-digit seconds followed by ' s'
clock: 5 h 15 min
